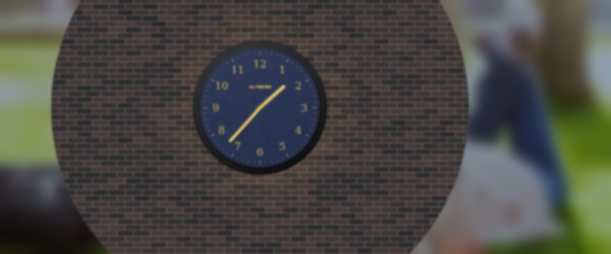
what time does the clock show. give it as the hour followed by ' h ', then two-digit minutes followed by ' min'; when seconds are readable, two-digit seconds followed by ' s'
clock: 1 h 37 min
